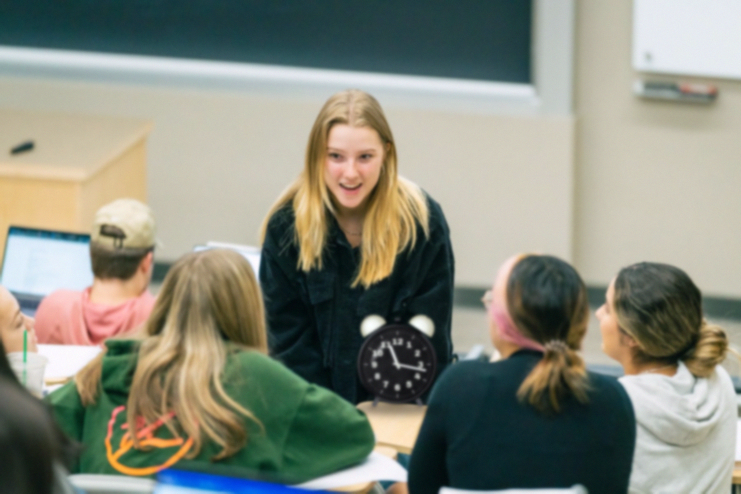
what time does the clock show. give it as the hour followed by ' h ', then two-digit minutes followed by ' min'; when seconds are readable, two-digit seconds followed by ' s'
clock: 11 h 17 min
